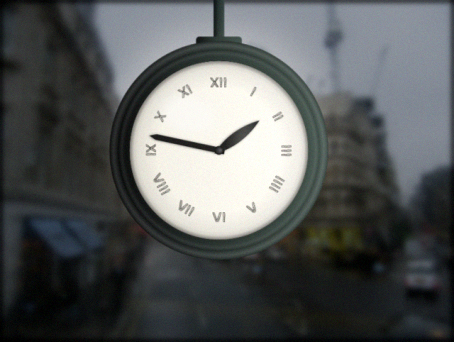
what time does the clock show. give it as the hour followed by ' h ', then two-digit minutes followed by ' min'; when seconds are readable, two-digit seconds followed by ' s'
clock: 1 h 47 min
